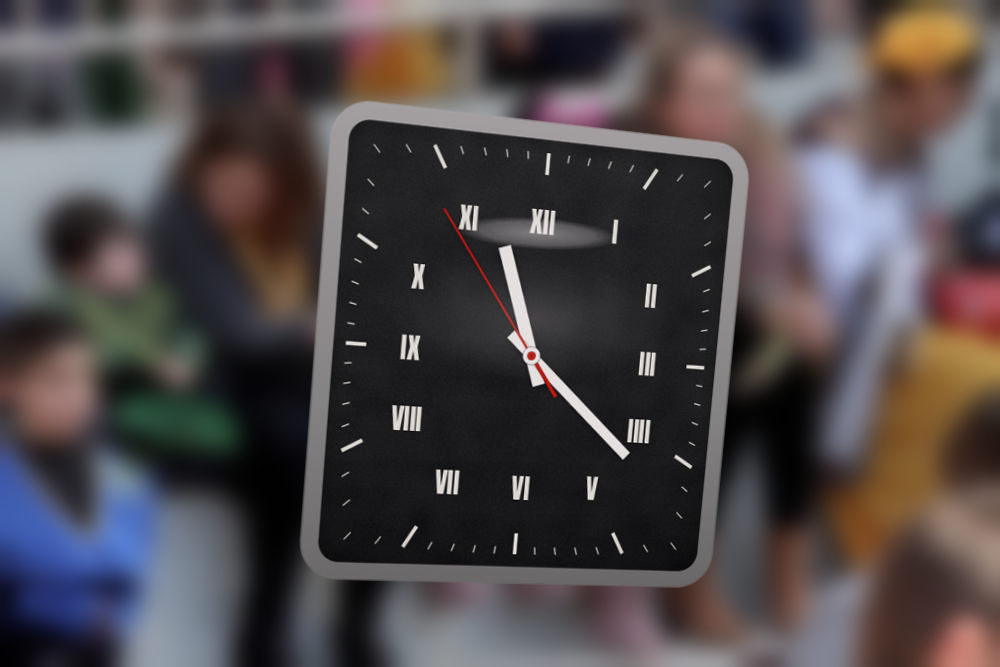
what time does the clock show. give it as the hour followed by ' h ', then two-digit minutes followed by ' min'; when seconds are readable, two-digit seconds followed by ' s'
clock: 11 h 21 min 54 s
